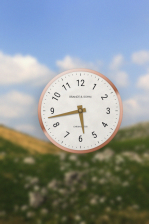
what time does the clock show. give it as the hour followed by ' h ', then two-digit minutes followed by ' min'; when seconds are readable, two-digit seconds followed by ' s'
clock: 5 h 43 min
